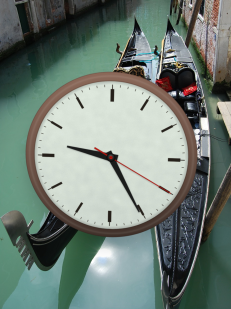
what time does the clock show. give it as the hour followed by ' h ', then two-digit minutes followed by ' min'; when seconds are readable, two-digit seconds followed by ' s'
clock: 9 h 25 min 20 s
